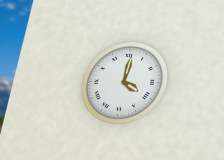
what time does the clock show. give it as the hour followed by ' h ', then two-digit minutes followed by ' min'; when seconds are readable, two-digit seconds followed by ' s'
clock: 4 h 01 min
